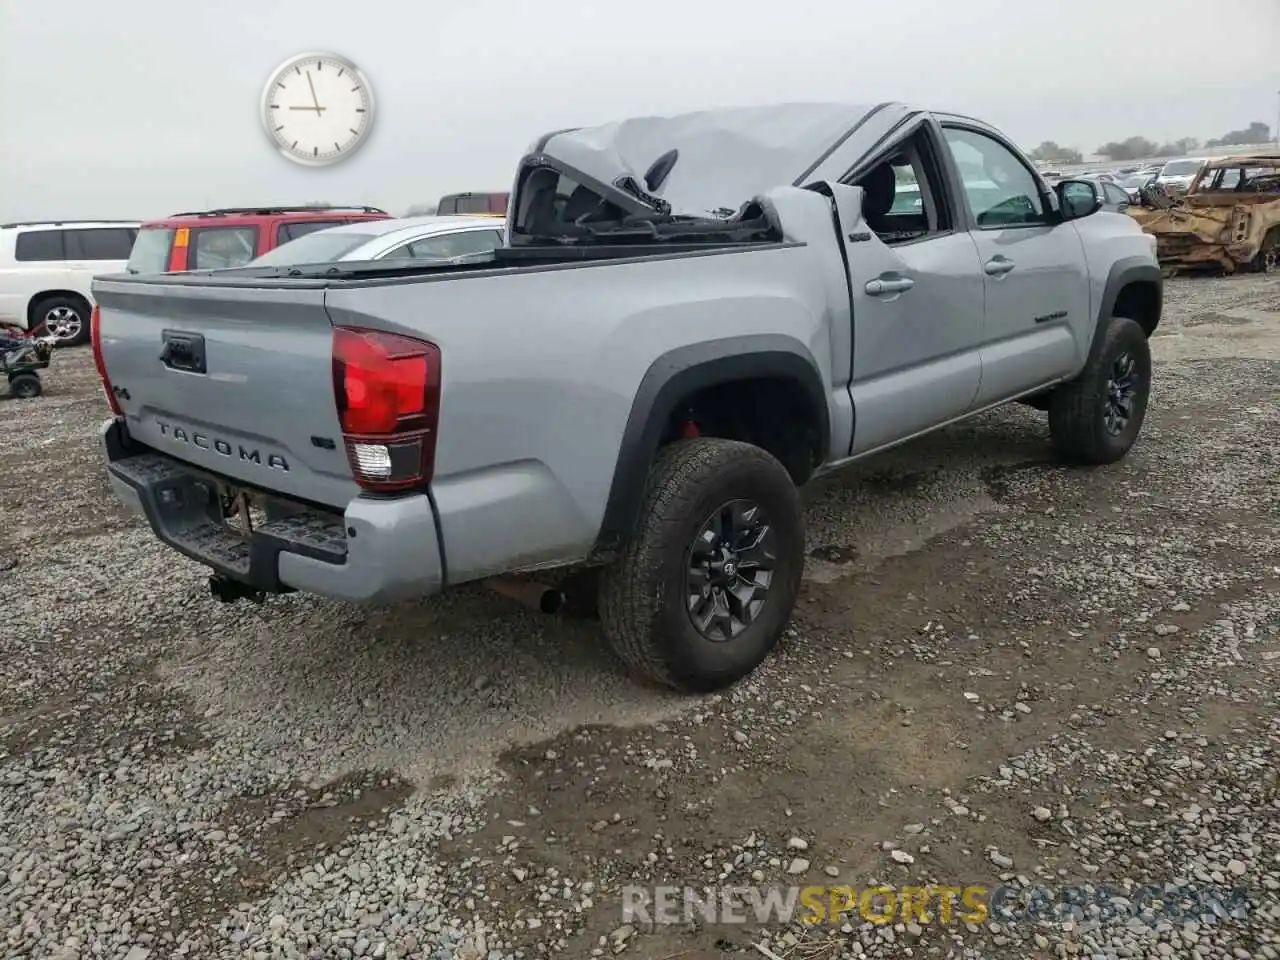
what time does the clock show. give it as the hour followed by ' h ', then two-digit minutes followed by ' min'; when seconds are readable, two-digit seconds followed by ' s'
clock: 8 h 57 min
